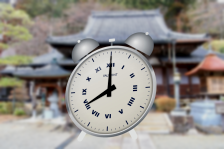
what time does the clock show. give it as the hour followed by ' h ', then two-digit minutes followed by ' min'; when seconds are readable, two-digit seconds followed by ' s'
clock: 8 h 00 min
